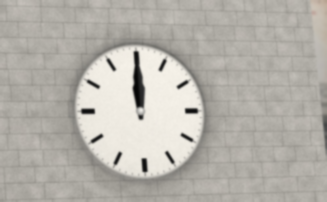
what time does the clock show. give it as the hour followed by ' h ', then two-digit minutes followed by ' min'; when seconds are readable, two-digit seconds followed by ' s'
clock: 12 h 00 min
